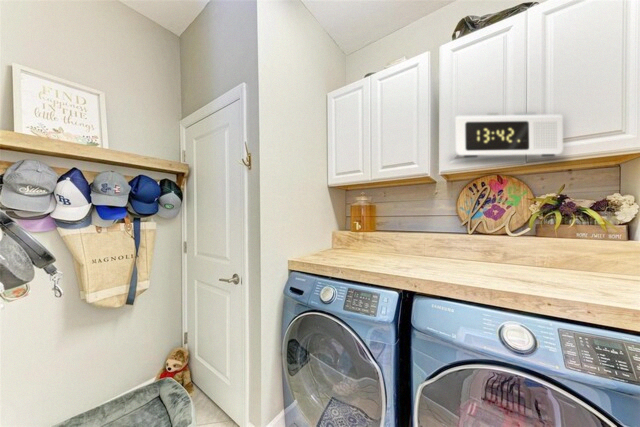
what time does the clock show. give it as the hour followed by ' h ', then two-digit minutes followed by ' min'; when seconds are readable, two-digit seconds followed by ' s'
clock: 13 h 42 min
